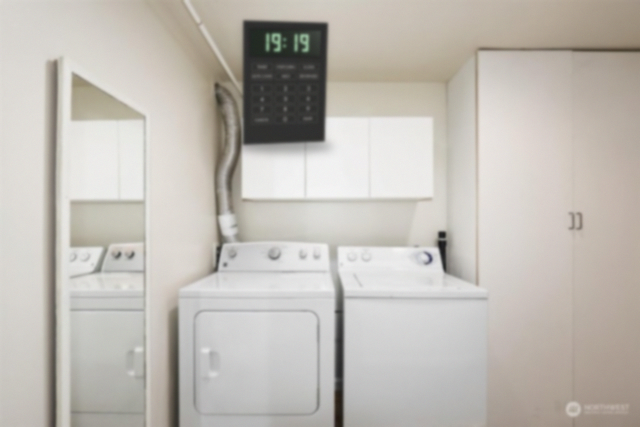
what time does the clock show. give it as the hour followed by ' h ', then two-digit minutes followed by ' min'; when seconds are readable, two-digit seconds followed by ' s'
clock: 19 h 19 min
